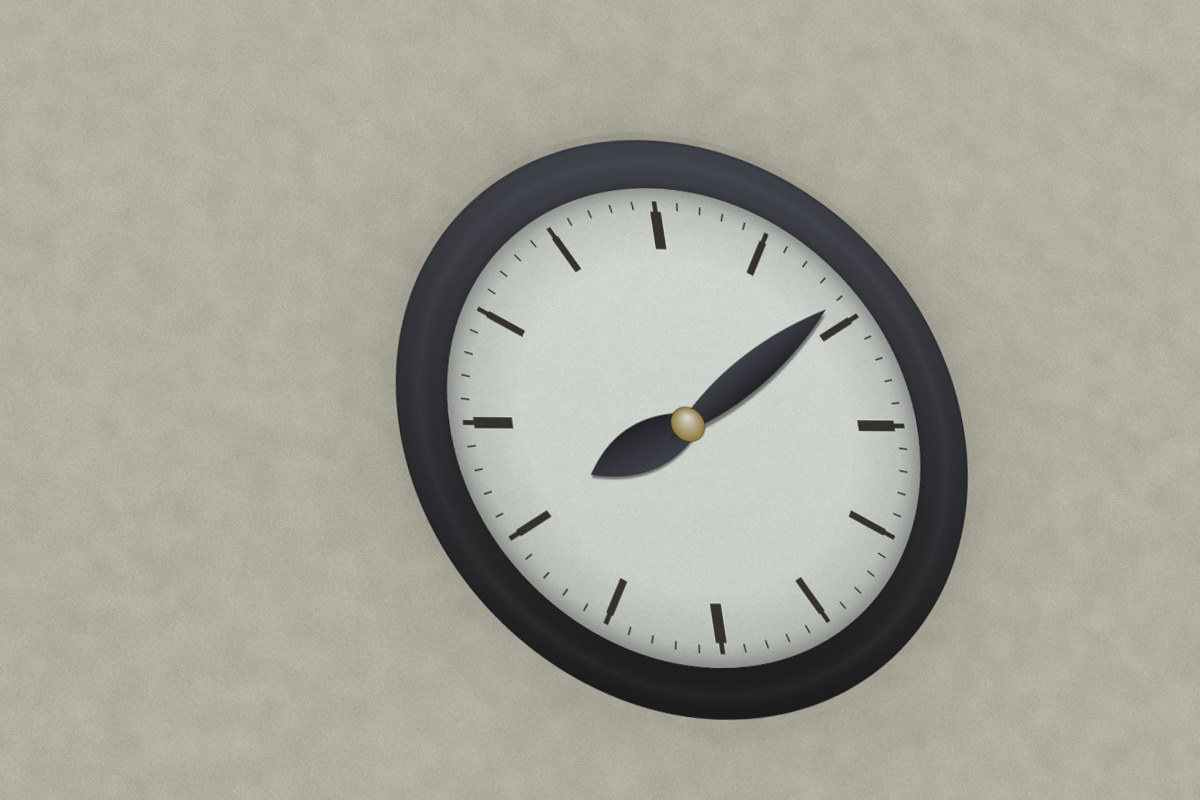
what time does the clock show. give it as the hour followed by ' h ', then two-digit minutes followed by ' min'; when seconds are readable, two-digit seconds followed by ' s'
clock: 8 h 09 min
